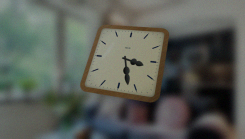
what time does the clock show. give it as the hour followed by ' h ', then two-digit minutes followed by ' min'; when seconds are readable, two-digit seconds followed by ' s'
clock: 3 h 27 min
